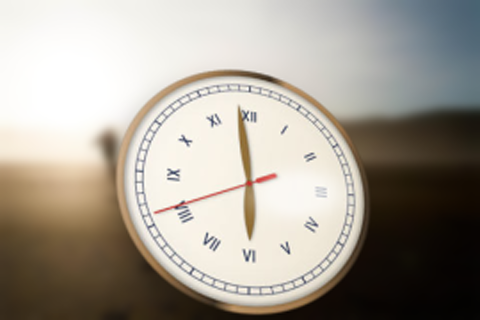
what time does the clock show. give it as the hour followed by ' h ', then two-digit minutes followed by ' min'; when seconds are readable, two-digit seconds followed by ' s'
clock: 5 h 58 min 41 s
